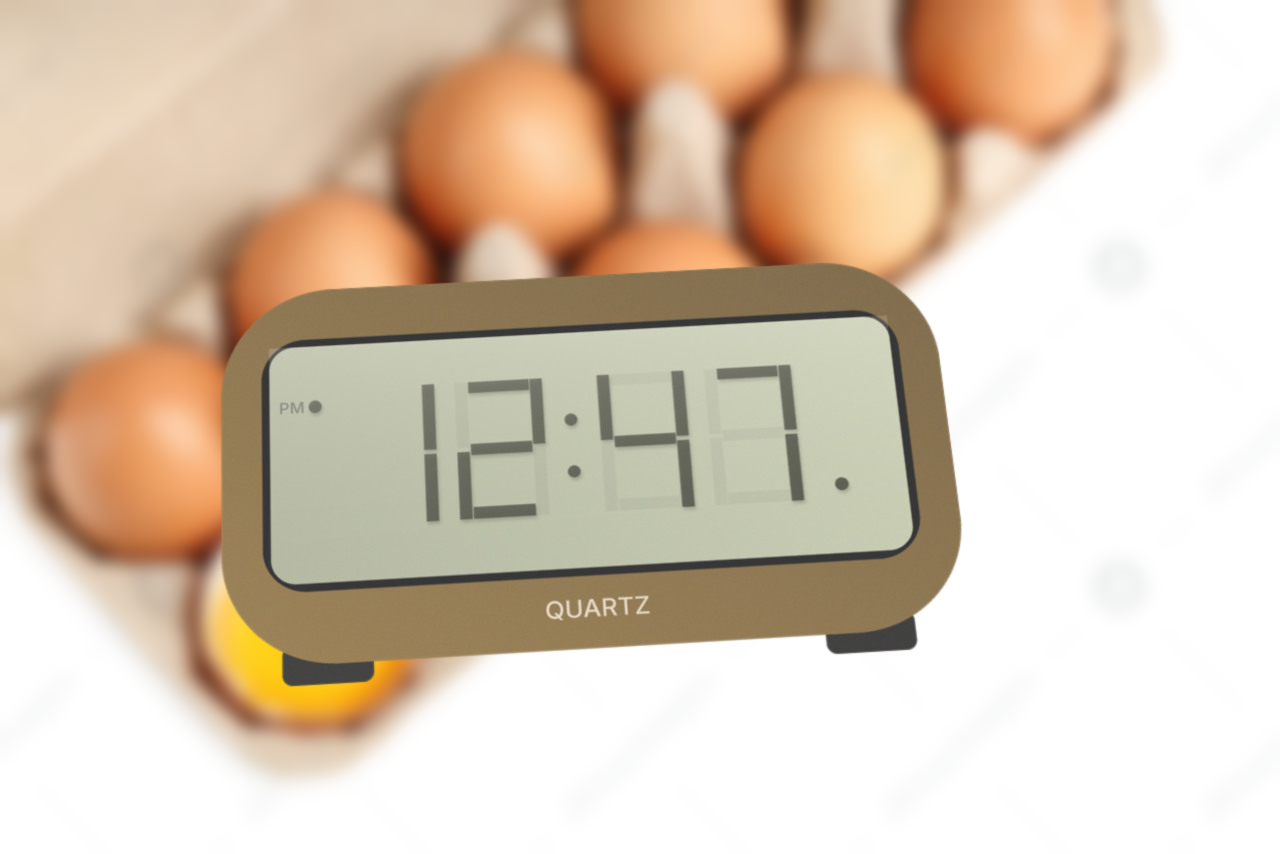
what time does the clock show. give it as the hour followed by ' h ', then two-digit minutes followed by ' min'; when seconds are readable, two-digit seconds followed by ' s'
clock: 12 h 47 min
